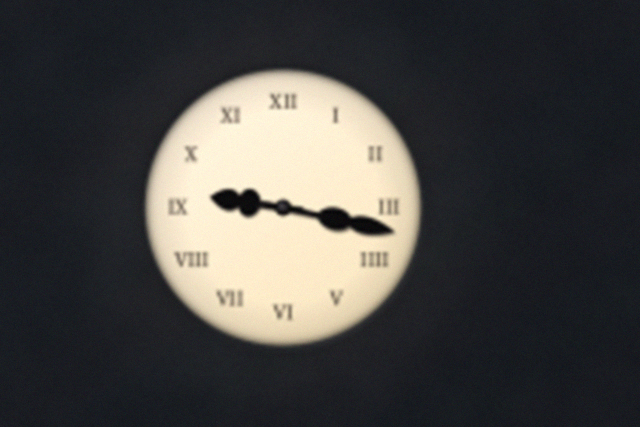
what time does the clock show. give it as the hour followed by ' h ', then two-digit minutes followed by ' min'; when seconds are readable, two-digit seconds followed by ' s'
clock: 9 h 17 min
